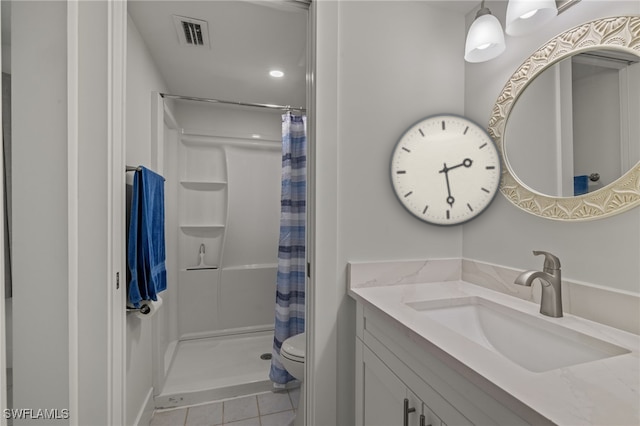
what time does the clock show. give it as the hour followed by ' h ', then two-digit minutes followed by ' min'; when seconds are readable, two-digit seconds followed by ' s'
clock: 2 h 29 min
